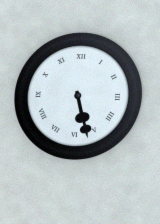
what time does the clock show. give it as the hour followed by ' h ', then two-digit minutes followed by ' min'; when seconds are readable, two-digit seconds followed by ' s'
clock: 5 h 27 min
